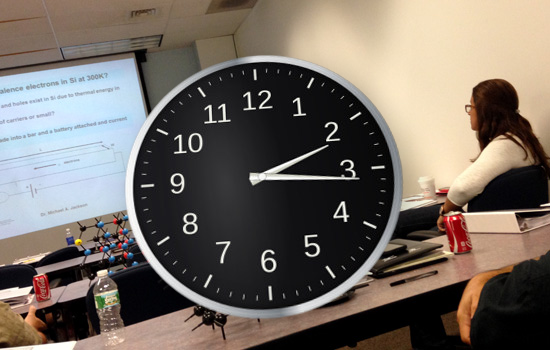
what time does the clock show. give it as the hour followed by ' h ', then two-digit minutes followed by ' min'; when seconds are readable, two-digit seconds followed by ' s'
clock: 2 h 16 min
